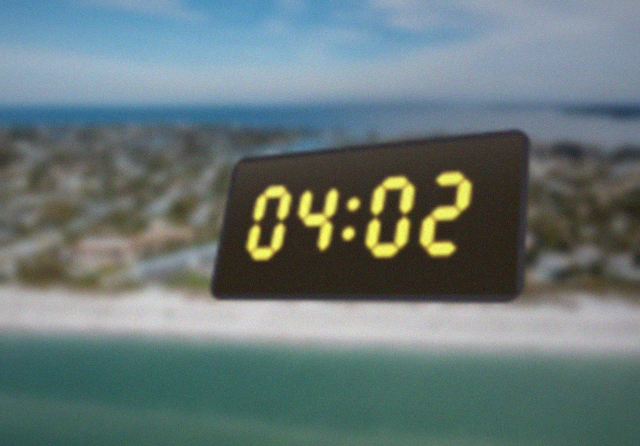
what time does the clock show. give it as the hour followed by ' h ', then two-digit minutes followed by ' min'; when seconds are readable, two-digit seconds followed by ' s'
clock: 4 h 02 min
